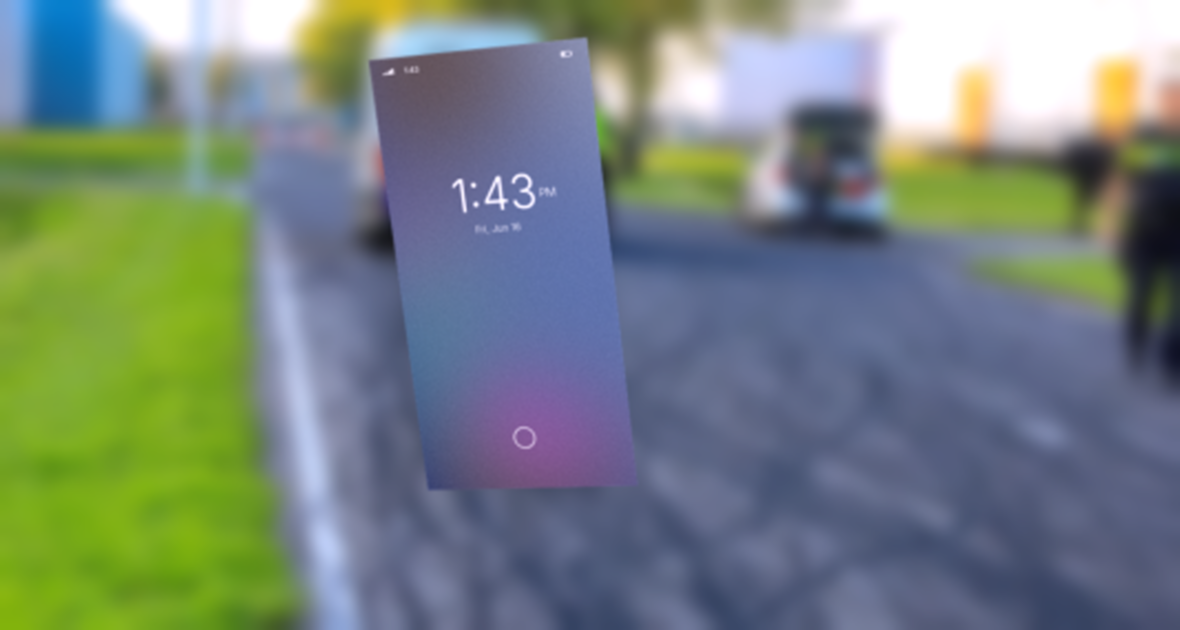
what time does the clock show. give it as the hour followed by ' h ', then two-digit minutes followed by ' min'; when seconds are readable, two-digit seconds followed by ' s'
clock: 1 h 43 min
